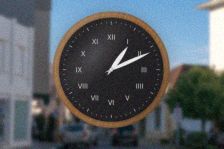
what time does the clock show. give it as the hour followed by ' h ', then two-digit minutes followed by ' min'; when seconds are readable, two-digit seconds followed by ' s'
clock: 1 h 11 min
